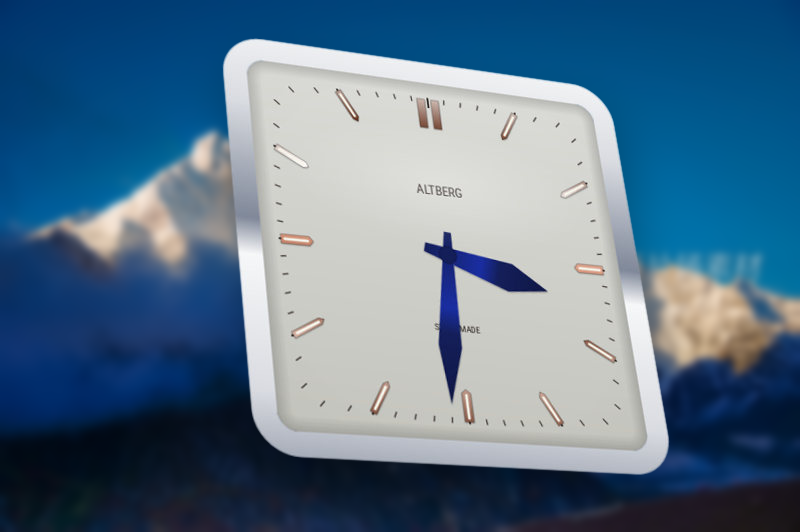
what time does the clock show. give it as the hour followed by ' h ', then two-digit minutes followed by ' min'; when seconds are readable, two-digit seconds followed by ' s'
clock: 3 h 31 min
